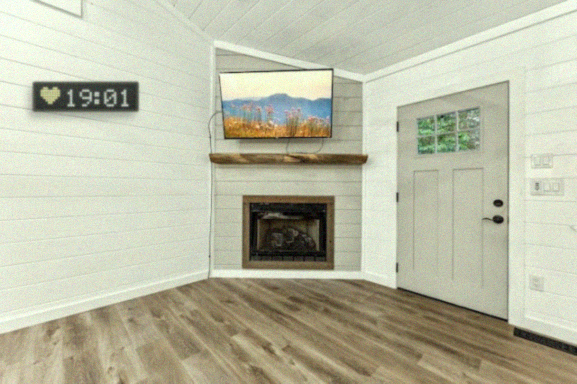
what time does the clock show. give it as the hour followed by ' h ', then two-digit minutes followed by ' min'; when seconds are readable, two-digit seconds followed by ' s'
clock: 19 h 01 min
